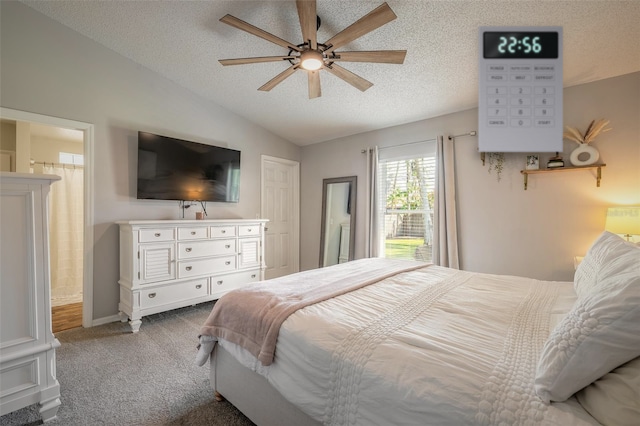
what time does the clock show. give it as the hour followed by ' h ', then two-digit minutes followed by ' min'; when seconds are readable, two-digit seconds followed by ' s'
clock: 22 h 56 min
